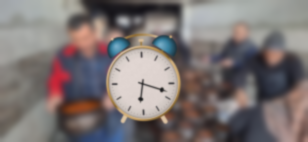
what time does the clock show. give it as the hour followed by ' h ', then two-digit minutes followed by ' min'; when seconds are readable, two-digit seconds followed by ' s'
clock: 6 h 18 min
